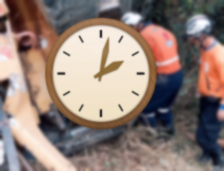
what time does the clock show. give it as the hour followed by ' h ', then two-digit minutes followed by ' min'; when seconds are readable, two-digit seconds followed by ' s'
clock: 2 h 02 min
